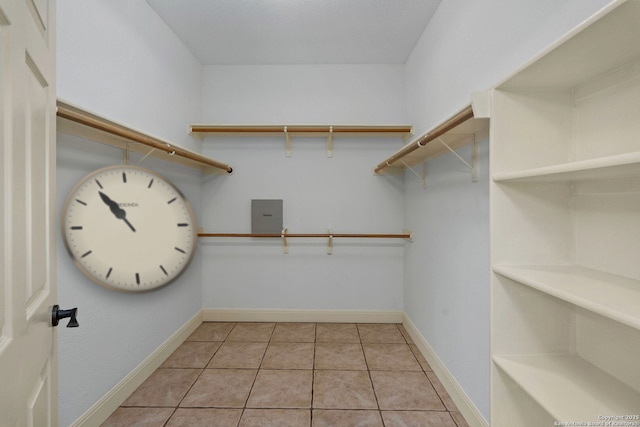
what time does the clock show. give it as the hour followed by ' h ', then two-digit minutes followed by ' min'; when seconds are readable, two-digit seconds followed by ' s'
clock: 10 h 54 min
